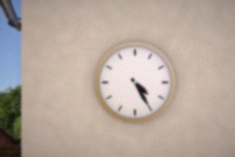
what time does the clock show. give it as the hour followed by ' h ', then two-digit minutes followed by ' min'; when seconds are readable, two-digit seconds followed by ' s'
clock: 4 h 25 min
